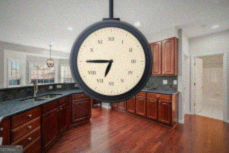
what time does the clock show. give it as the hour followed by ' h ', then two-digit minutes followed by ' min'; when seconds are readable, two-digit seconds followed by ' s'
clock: 6 h 45 min
